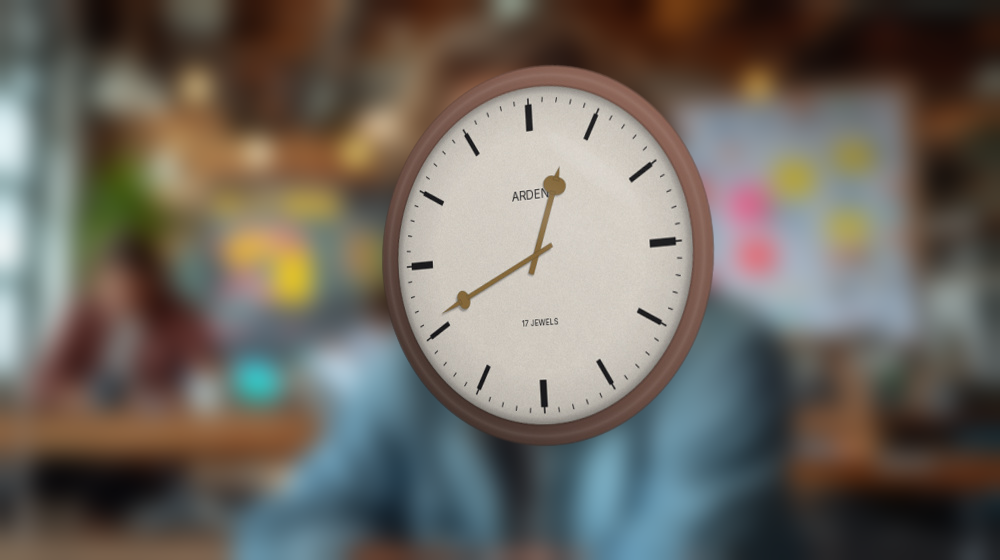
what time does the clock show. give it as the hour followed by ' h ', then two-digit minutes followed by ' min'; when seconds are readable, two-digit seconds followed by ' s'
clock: 12 h 41 min
